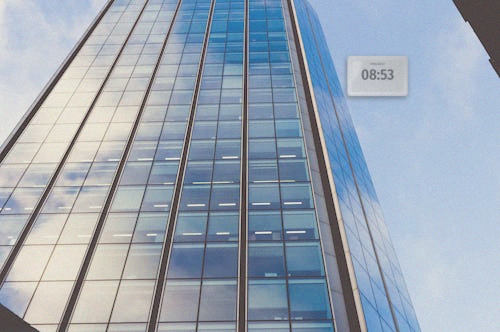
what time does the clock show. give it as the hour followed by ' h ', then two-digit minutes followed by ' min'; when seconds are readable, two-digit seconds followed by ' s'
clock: 8 h 53 min
